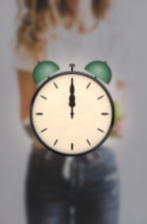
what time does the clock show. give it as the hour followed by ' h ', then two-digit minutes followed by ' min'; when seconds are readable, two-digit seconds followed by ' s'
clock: 12 h 00 min
